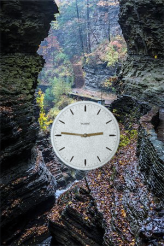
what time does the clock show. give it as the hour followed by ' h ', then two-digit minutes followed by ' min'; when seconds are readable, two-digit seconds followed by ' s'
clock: 2 h 46 min
